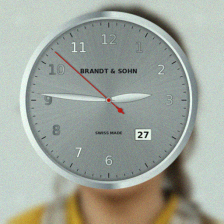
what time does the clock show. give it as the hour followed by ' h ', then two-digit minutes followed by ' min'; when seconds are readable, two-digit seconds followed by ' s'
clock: 2 h 45 min 52 s
